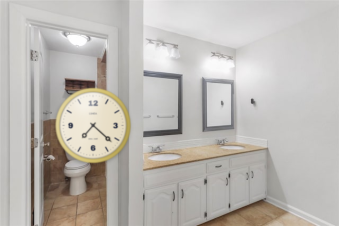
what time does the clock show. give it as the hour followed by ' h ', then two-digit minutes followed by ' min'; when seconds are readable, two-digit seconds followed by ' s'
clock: 7 h 22 min
